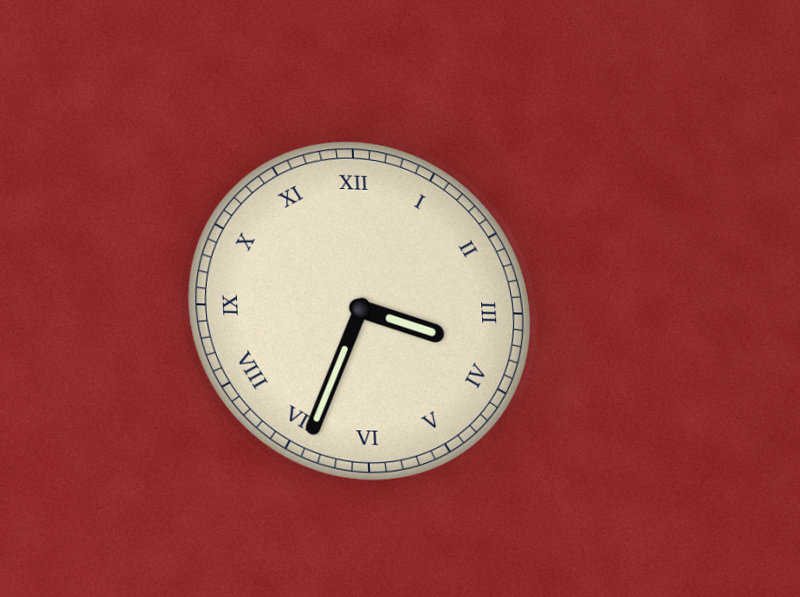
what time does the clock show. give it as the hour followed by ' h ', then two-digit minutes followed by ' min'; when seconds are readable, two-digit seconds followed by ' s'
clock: 3 h 34 min
